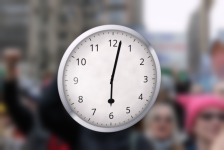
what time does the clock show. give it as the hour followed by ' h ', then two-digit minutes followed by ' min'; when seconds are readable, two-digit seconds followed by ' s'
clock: 6 h 02 min
